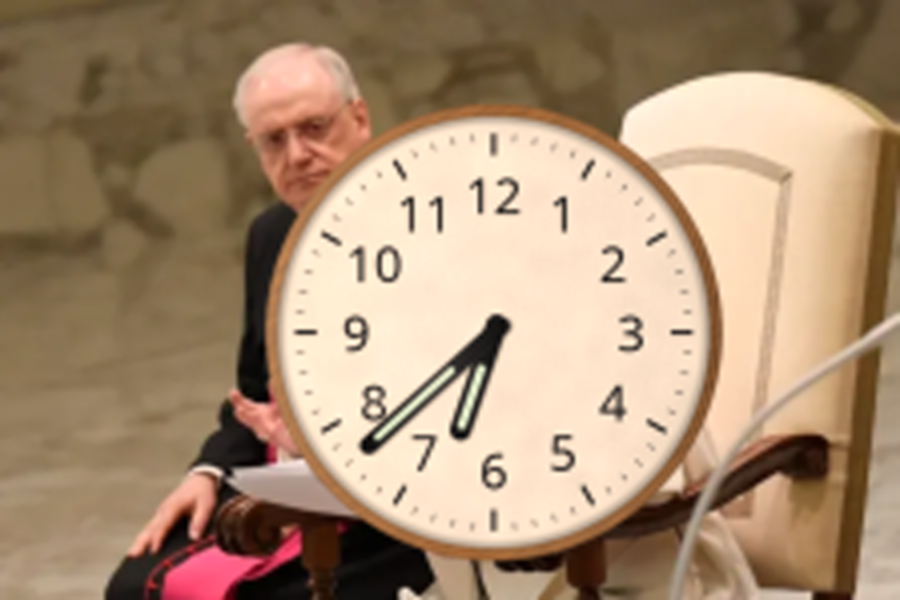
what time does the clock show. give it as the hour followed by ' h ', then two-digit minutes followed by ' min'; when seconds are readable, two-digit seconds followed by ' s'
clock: 6 h 38 min
